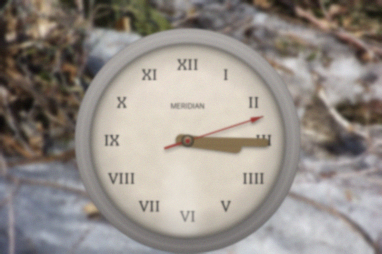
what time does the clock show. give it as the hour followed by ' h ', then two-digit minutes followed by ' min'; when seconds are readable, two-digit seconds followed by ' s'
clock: 3 h 15 min 12 s
